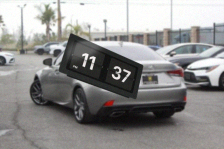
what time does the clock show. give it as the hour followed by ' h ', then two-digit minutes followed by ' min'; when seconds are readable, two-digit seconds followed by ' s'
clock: 11 h 37 min
